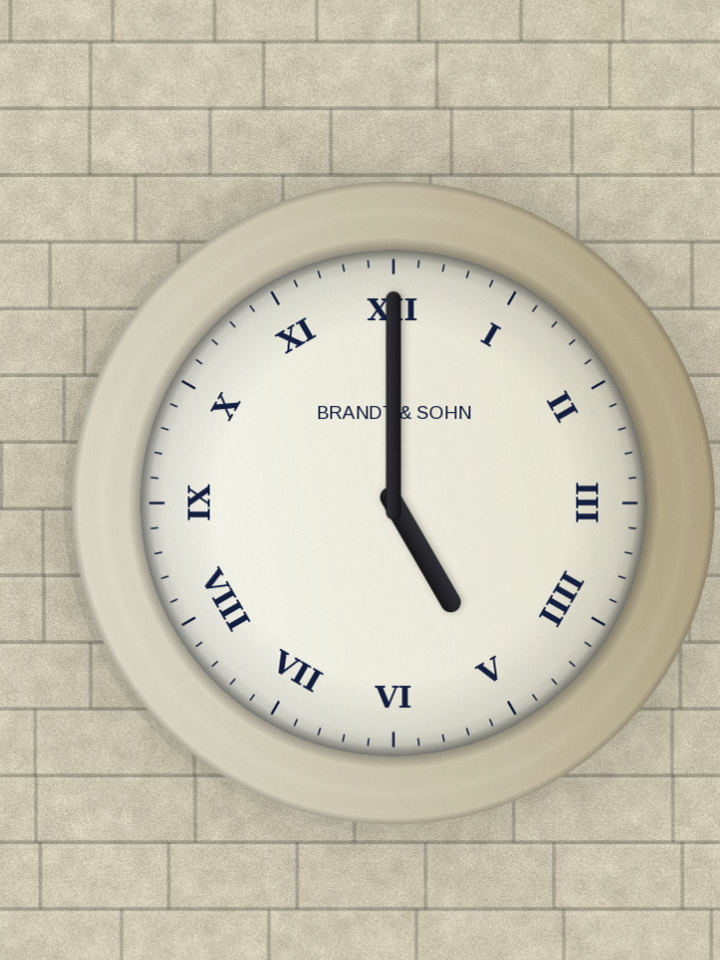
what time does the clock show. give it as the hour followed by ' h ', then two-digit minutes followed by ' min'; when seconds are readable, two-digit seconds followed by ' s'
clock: 5 h 00 min
